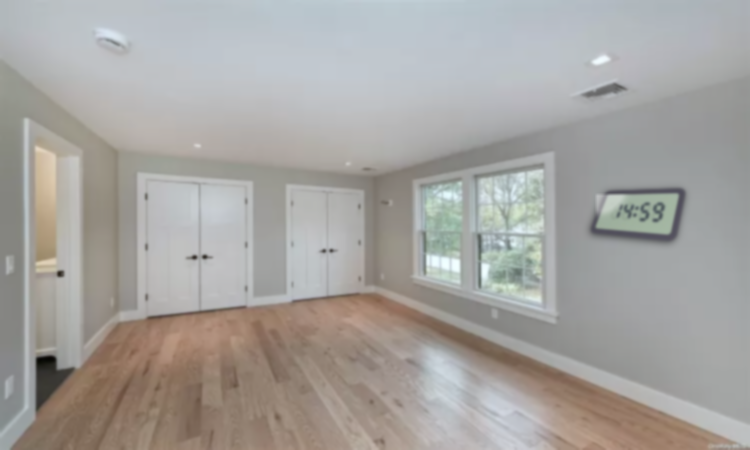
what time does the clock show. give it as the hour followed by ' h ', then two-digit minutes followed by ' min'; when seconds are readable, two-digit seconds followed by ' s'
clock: 14 h 59 min
